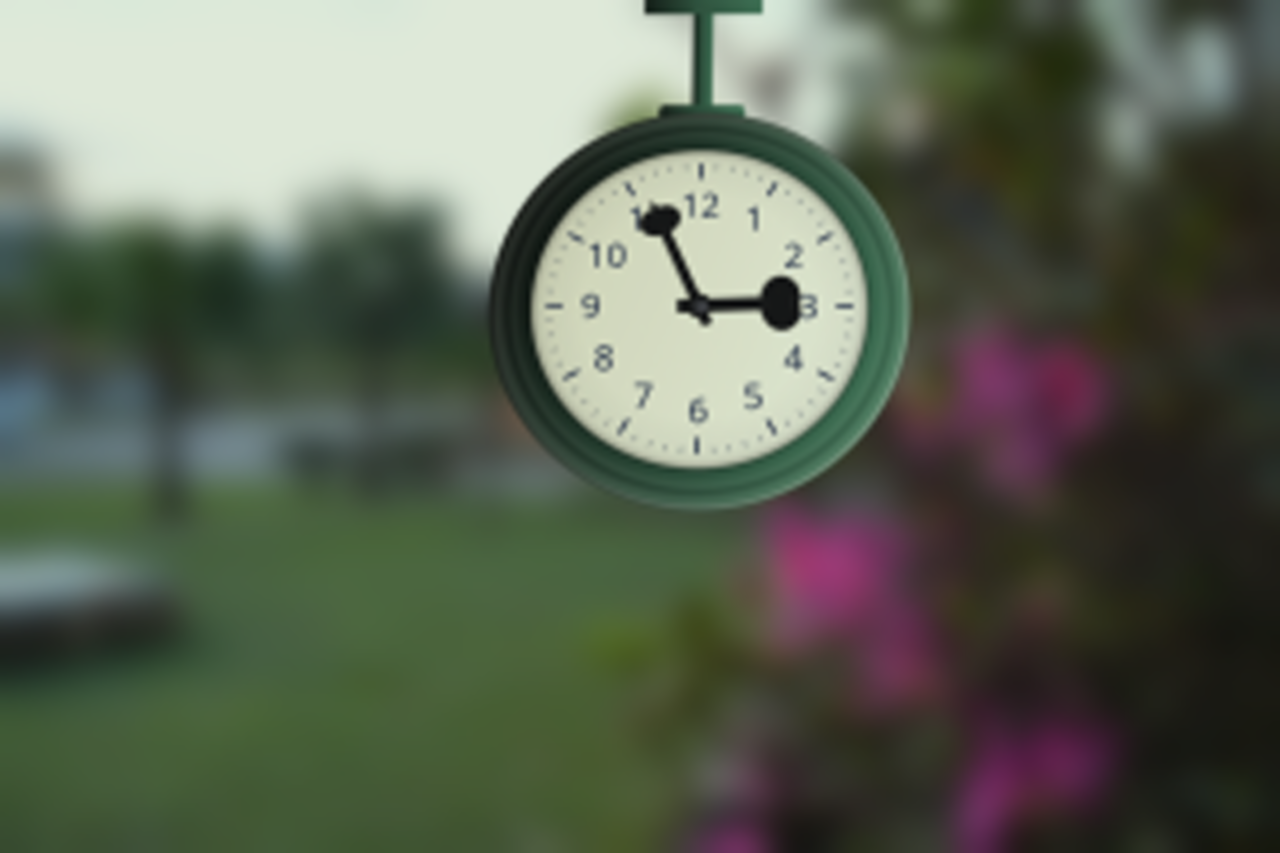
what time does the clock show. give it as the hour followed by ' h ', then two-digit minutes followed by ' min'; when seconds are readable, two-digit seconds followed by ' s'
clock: 2 h 56 min
